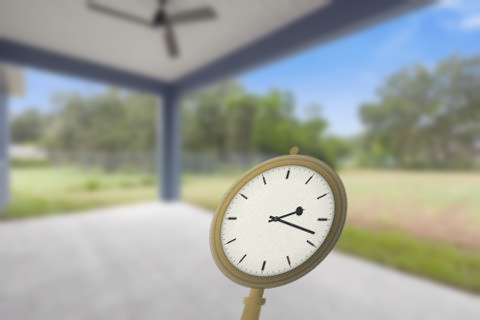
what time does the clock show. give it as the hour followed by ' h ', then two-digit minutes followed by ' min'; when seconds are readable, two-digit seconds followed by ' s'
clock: 2 h 18 min
